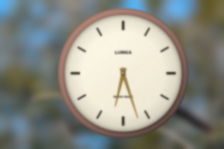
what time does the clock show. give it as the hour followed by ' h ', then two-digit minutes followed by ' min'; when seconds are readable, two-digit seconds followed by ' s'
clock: 6 h 27 min
